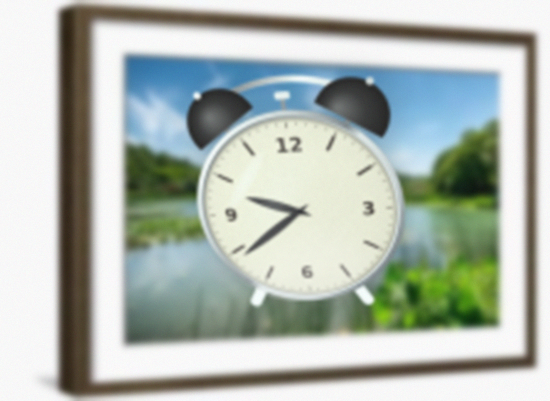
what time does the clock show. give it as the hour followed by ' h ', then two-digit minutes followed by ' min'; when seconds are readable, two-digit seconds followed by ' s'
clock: 9 h 39 min
